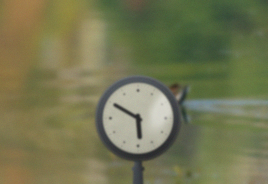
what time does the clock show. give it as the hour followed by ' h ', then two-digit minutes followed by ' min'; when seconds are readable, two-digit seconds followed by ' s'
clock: 5 h 50 min
